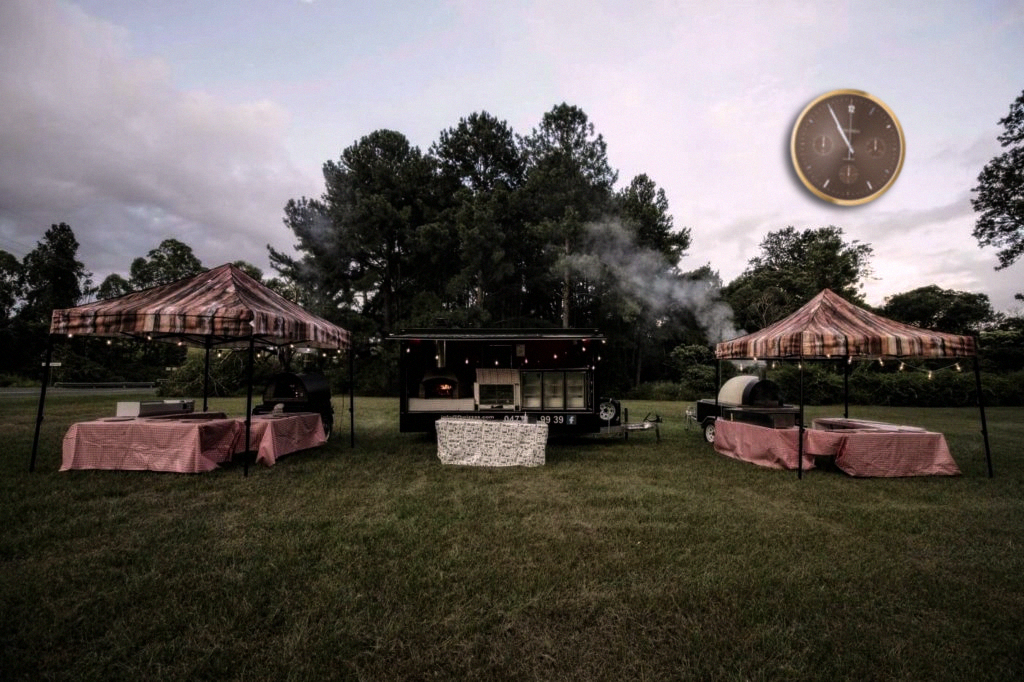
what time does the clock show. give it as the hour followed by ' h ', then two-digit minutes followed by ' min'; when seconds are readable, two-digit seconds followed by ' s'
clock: 10 h 55 min
